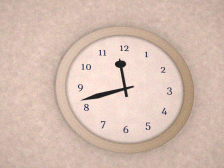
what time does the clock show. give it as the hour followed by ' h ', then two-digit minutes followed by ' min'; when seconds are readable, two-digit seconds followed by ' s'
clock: 11 h 42 min
